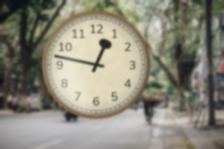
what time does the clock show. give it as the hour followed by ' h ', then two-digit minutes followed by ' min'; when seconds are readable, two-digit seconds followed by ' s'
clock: 12 h 47 min
